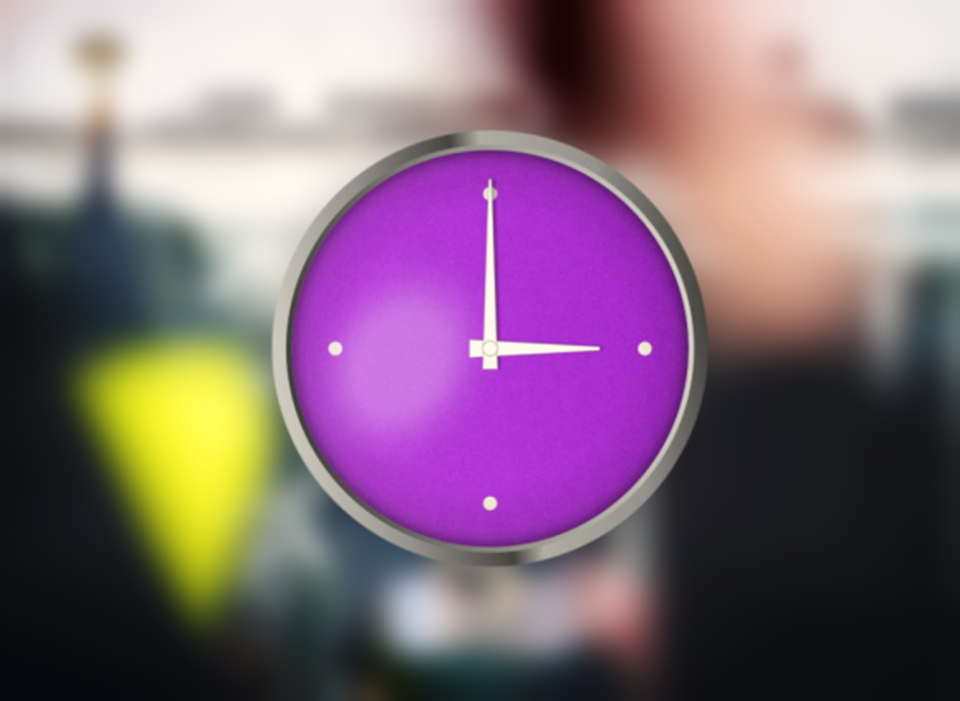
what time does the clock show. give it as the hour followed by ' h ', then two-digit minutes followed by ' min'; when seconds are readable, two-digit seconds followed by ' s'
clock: 3 h 00 min
